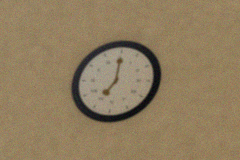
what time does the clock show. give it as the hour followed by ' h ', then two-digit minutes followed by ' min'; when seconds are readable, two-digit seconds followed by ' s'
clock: 7 h 00 min
